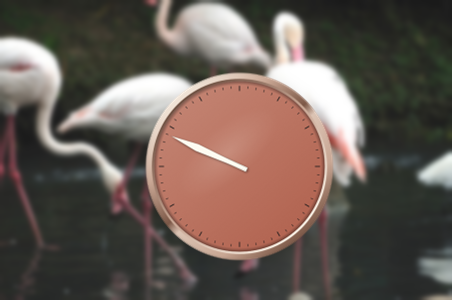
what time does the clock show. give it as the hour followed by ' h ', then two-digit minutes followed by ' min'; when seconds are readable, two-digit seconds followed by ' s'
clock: 9 h 49 min
